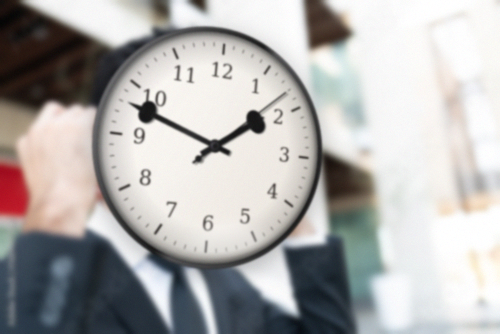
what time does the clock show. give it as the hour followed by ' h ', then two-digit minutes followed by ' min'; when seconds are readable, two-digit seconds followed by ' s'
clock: 1 h 48 min 08 s
